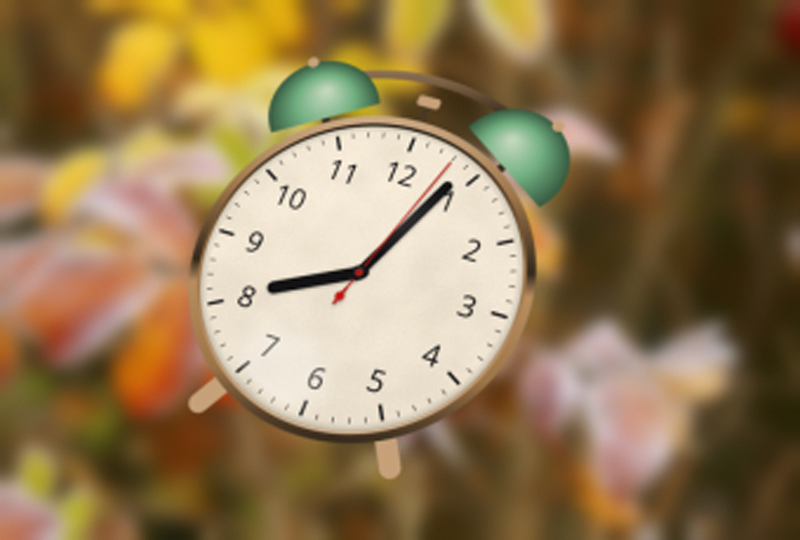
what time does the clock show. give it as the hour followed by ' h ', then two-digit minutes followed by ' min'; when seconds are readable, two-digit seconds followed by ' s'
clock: 8 h 04 min 03 s
